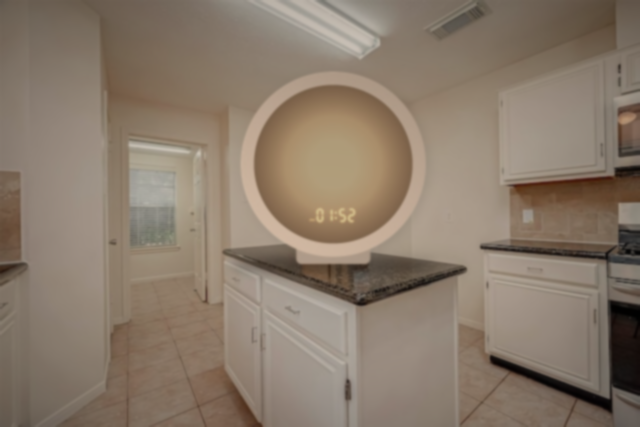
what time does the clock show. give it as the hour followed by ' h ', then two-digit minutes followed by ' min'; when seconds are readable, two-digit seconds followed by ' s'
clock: 1 h 52 min
